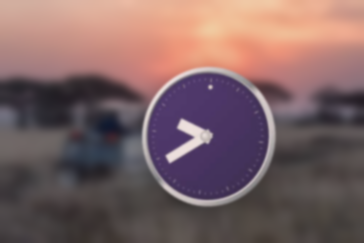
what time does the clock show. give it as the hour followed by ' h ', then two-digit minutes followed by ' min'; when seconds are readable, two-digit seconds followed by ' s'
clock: 9 h 39 min
